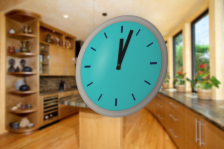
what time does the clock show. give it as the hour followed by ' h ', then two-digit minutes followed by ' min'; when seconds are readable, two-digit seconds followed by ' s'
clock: 12 h 03 min
